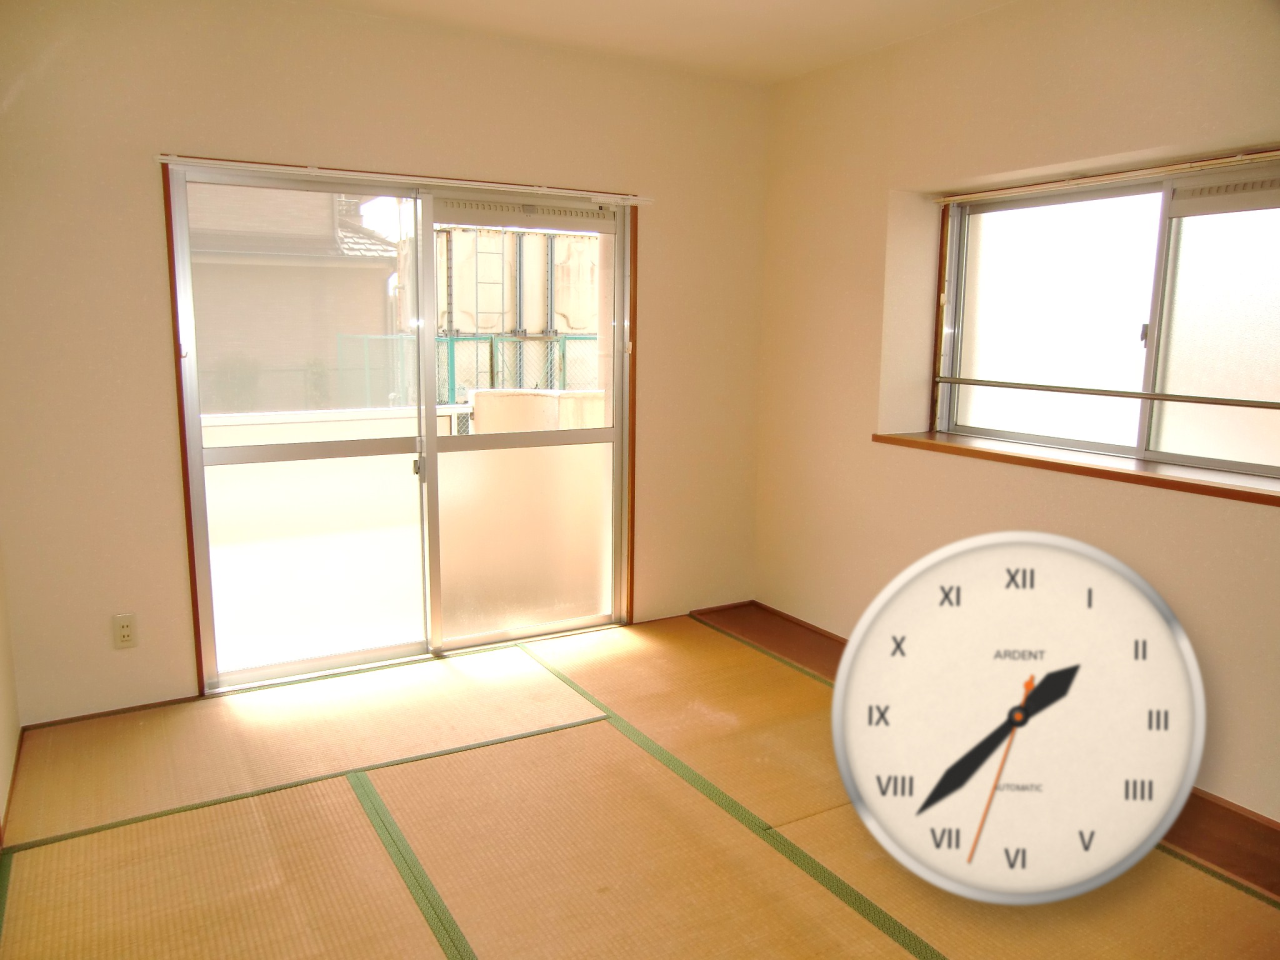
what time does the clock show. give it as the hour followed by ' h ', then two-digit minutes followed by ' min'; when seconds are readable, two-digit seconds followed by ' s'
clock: 1 h 37 min 33 s
